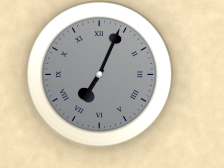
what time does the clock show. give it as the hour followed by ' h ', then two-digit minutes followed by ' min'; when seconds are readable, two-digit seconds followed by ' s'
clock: 7 h 04 min
